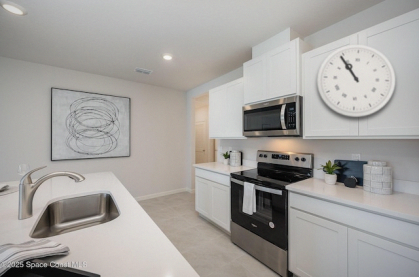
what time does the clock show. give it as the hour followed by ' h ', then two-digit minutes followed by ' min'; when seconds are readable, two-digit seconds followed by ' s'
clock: 10 h 54 min
